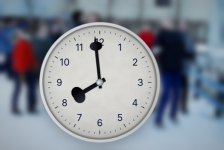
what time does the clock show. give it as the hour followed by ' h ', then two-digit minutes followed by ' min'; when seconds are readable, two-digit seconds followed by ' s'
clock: 7 h 59 min
